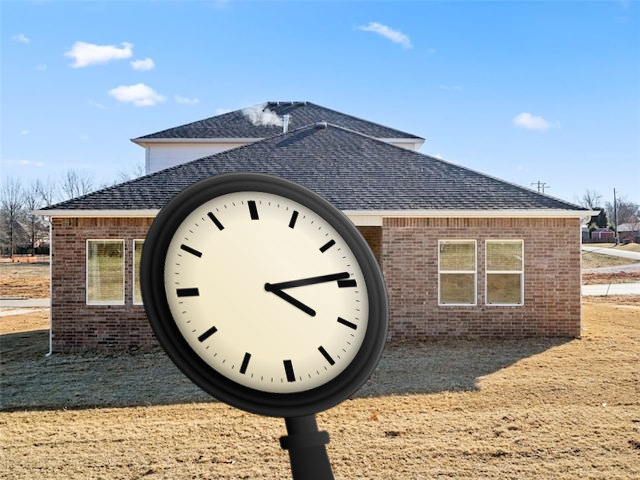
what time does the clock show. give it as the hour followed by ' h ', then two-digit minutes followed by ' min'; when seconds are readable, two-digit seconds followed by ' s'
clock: 4 h 14 min
